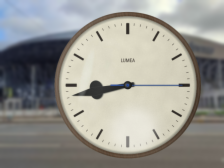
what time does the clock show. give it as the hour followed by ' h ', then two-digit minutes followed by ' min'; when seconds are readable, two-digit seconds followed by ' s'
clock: 8 h 43 min 15 s
